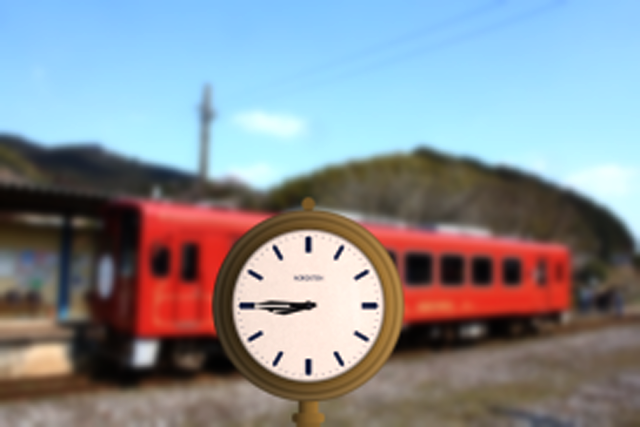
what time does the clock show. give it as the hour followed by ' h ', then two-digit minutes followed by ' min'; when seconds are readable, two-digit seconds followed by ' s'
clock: 8 h 45 min
